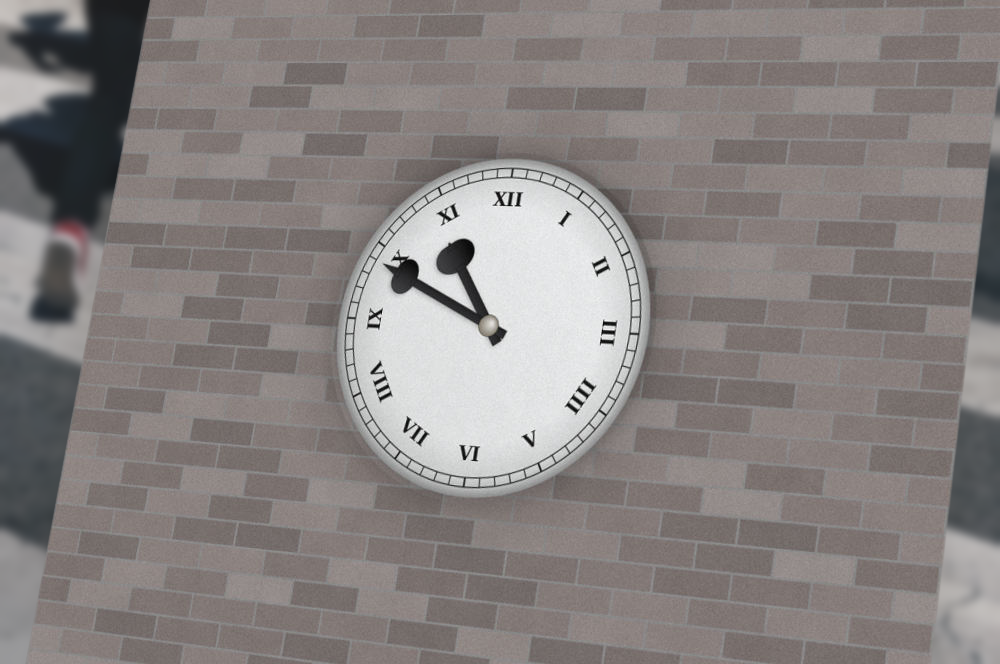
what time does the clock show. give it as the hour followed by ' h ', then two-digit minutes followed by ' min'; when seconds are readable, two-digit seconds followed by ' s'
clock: 10 h 49 min
